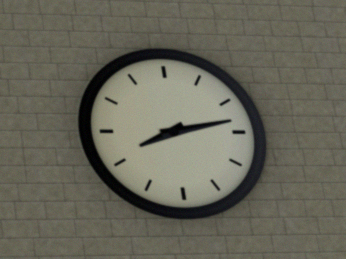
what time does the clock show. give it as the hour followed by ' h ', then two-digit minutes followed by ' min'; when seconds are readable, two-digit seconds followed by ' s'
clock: 8 h 13 min
